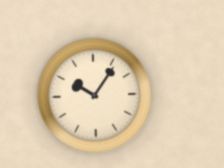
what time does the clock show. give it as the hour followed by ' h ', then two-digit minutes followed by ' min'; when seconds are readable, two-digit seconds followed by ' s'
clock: 10 h 06 min
